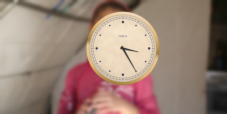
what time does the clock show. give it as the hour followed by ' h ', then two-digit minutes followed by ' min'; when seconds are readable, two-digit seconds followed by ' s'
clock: 3 h 25 min
